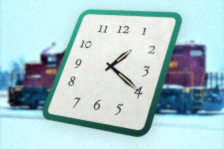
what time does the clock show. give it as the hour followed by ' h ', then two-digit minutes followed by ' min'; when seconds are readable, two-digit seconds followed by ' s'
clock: 1 h 20 min
